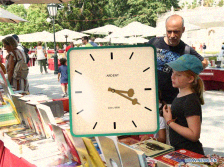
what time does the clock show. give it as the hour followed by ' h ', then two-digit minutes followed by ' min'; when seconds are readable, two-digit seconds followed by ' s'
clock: 3 h 20 min
